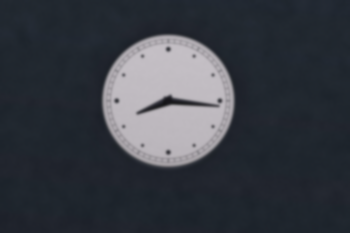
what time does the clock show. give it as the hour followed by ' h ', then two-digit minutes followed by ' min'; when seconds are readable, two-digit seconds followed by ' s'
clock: 8 h 16 min
